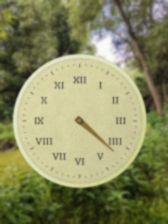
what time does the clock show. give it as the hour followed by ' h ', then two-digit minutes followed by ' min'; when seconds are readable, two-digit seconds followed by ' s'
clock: 4 h 22 min
